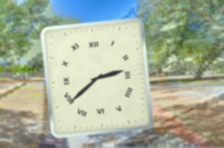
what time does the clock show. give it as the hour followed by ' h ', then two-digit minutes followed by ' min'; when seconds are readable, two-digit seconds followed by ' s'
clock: 2 h 39 min
